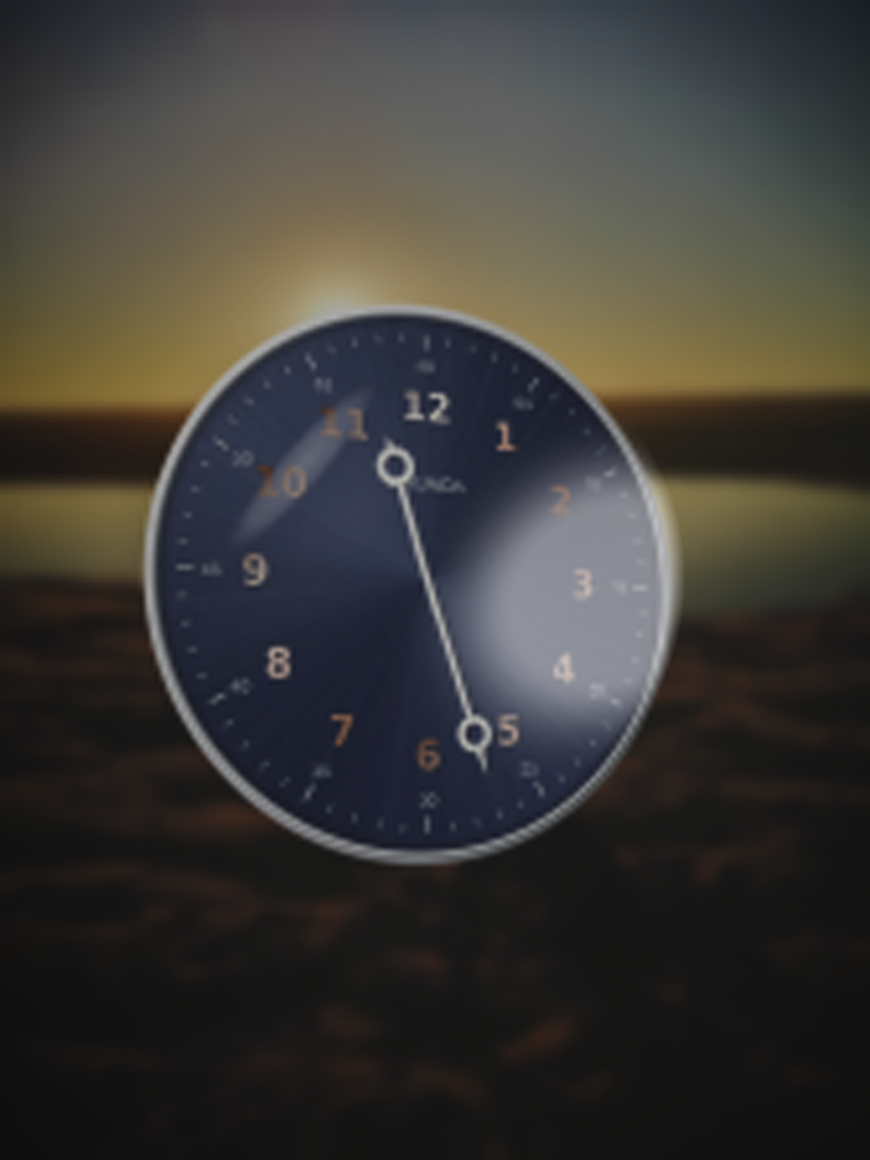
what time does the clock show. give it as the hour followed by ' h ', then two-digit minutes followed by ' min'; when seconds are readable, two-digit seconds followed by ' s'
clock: 11 h 27 min
